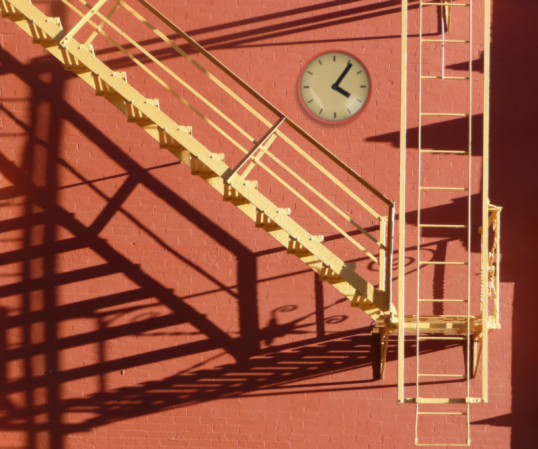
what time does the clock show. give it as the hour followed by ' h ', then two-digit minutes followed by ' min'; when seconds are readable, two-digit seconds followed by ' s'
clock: 4 h 06 min
